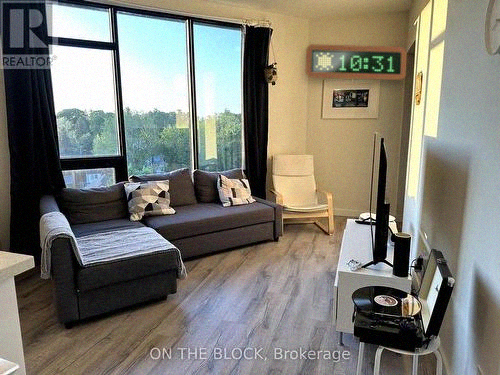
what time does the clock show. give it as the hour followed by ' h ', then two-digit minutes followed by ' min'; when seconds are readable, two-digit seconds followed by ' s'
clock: 10 h 31 min
